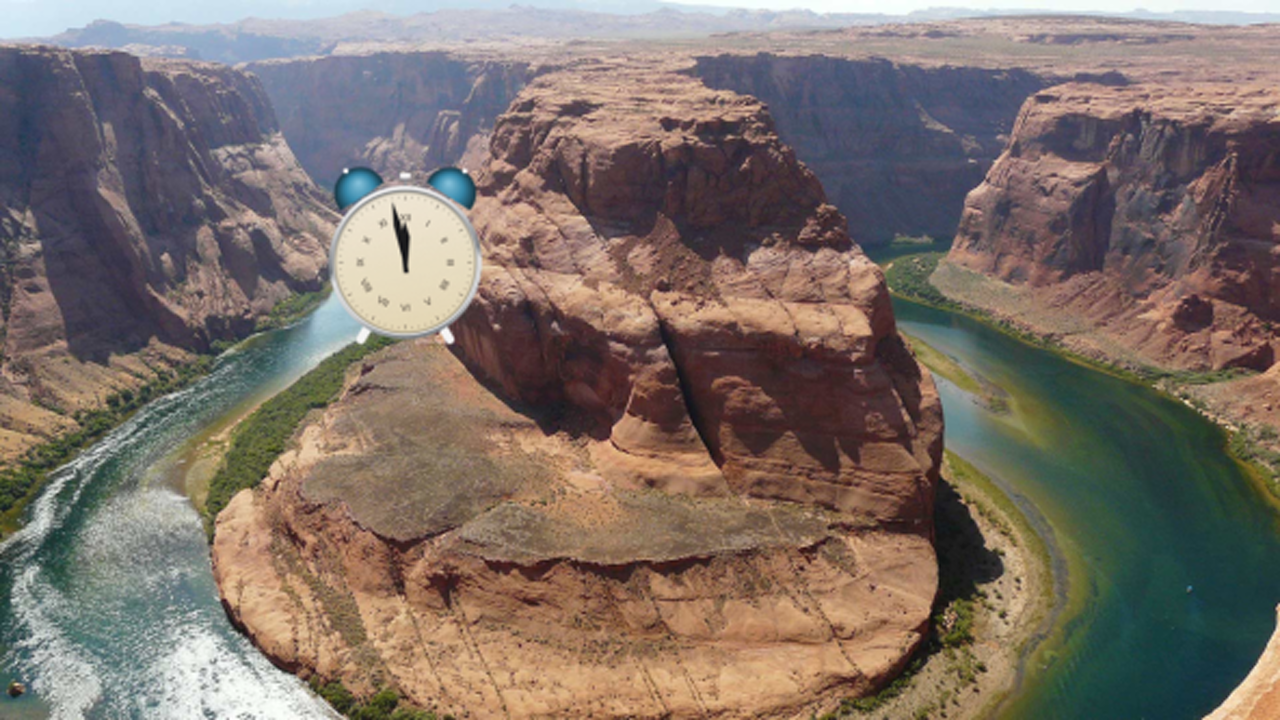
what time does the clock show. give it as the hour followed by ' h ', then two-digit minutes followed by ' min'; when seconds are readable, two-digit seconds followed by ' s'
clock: 11 h 58 min
